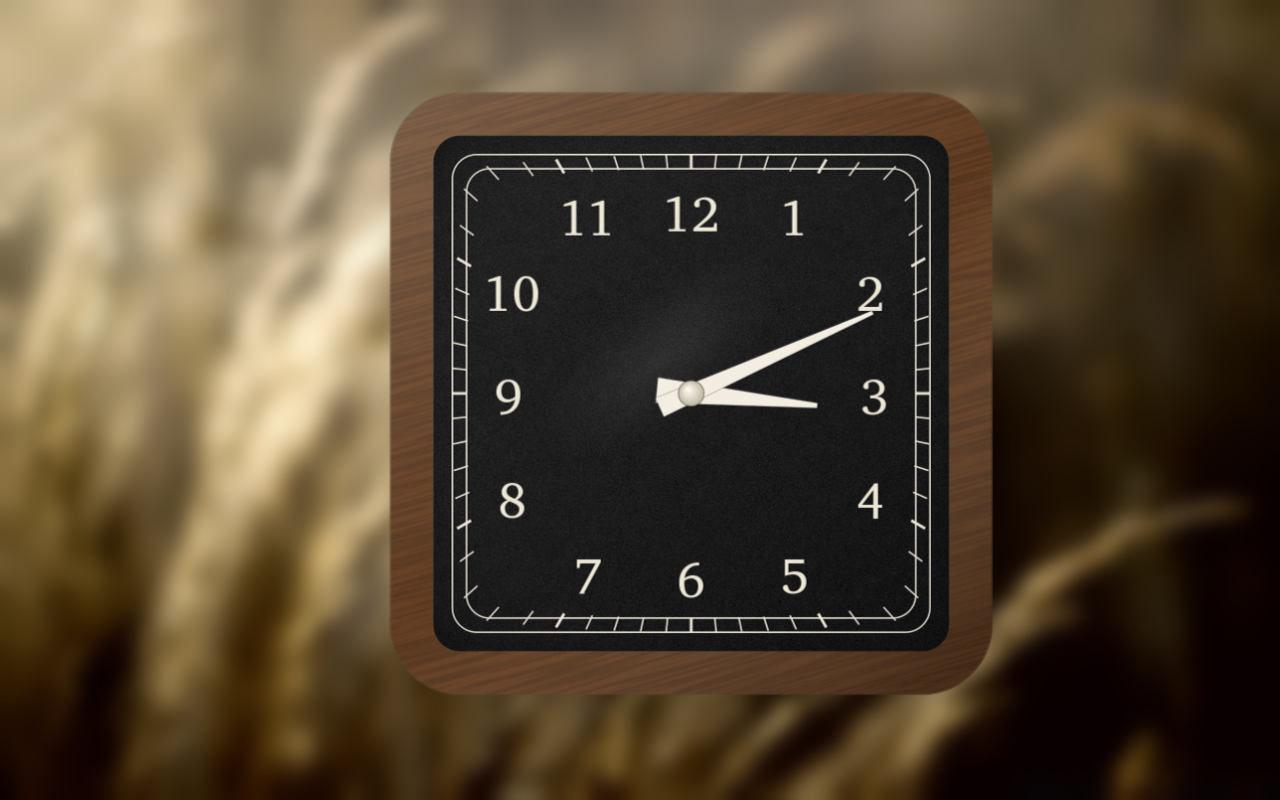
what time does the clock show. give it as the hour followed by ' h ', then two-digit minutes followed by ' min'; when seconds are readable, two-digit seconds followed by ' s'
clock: 3 h 11 min
